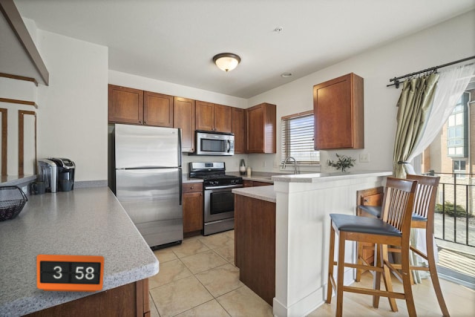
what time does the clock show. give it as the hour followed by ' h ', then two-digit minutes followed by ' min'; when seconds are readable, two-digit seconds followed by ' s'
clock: 3 h 58 min
